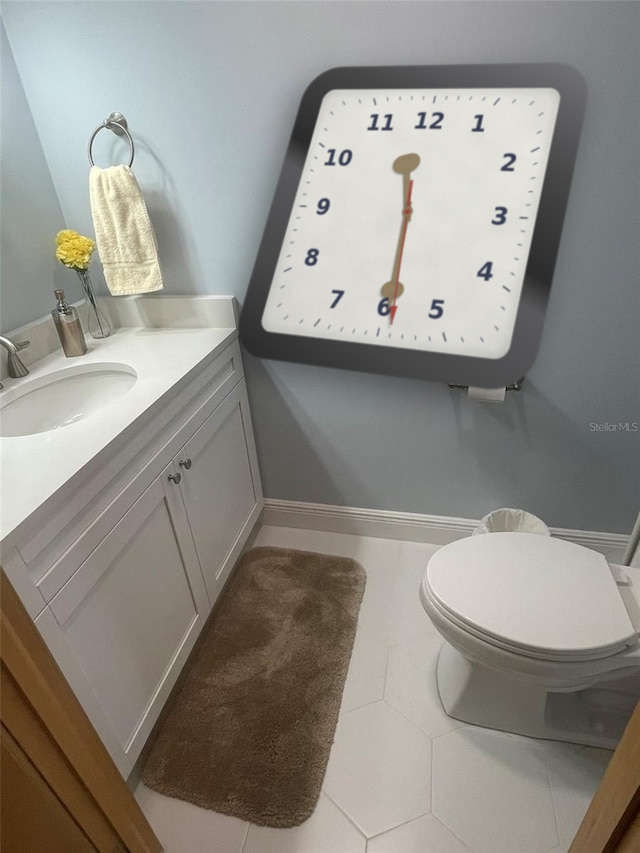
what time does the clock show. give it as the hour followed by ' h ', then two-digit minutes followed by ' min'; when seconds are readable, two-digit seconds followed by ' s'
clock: 11 h 29 min 29 s
